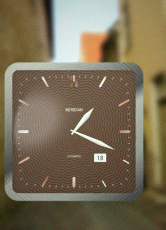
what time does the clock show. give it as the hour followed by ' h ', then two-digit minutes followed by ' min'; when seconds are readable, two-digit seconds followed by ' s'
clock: 1 h 19 min
